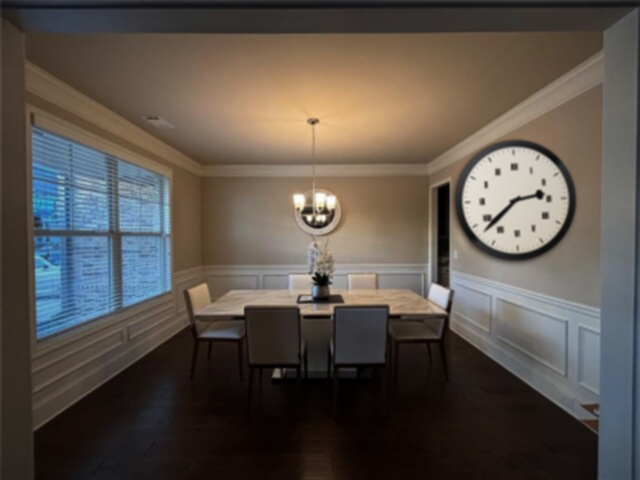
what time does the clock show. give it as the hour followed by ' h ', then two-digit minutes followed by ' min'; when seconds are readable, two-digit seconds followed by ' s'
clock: 2 h 38 min
